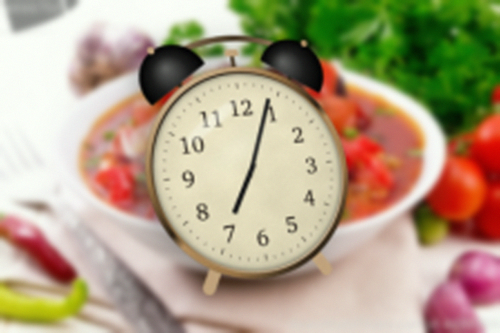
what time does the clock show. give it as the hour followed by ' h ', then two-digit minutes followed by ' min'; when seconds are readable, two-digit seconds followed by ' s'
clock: 7 h 04 min
